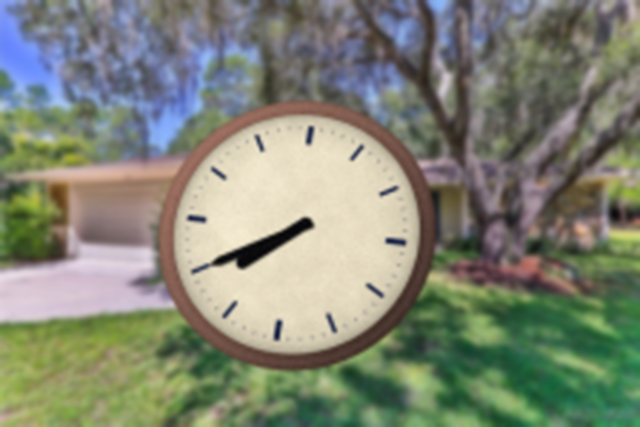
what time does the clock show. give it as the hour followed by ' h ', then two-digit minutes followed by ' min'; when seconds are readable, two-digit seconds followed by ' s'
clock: 7 h 40 min
